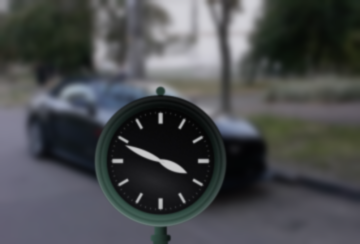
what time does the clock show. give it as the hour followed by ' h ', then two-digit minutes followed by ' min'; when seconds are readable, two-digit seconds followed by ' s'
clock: 3 h 49 min
